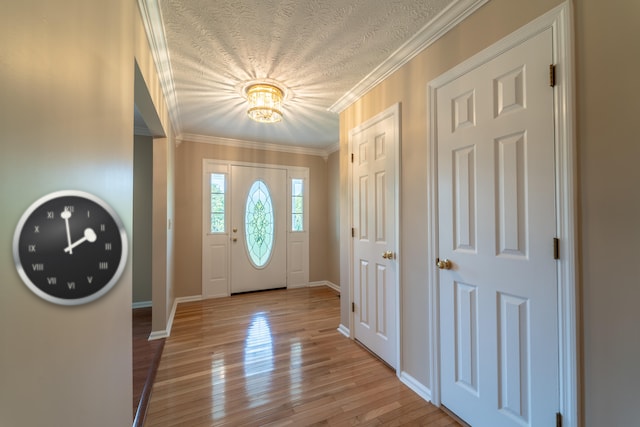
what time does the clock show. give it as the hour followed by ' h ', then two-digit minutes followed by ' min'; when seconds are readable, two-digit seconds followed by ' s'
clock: 1 h 59 min
